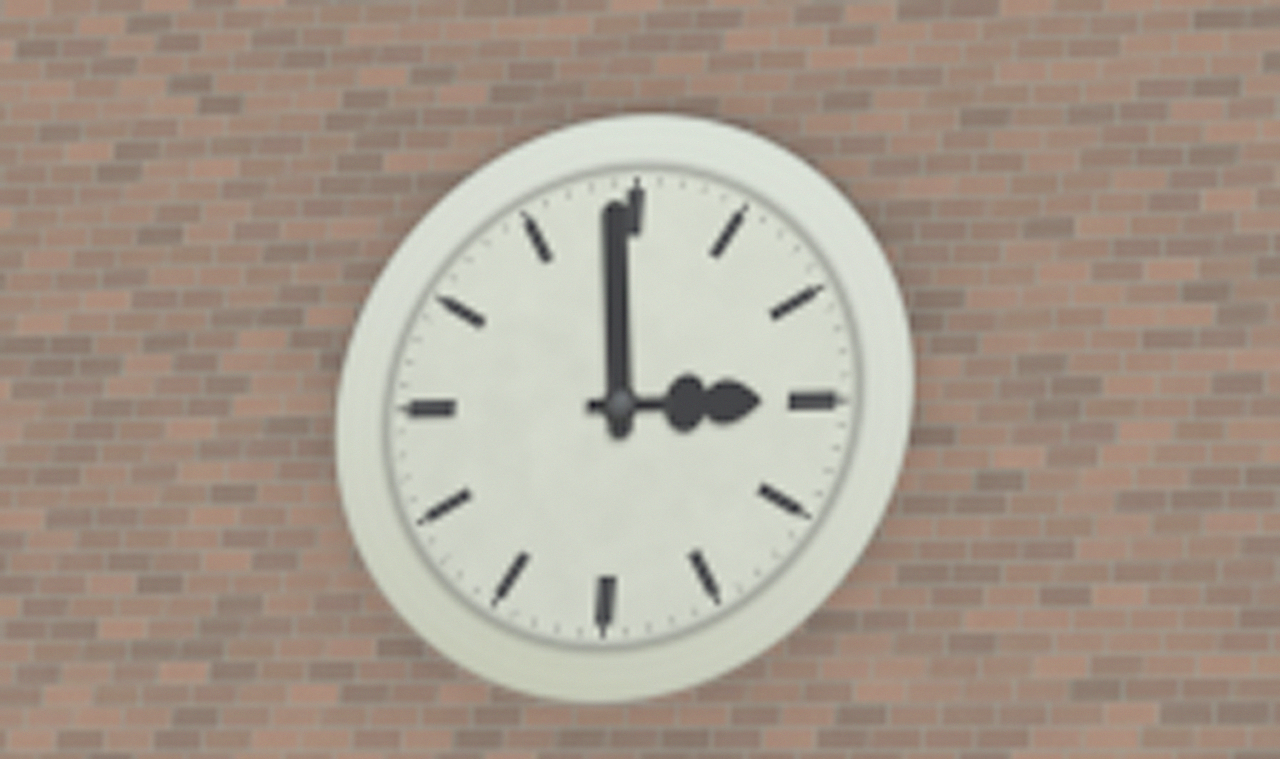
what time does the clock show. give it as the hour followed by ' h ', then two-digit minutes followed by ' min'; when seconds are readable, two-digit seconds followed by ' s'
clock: 2 h 59 min
